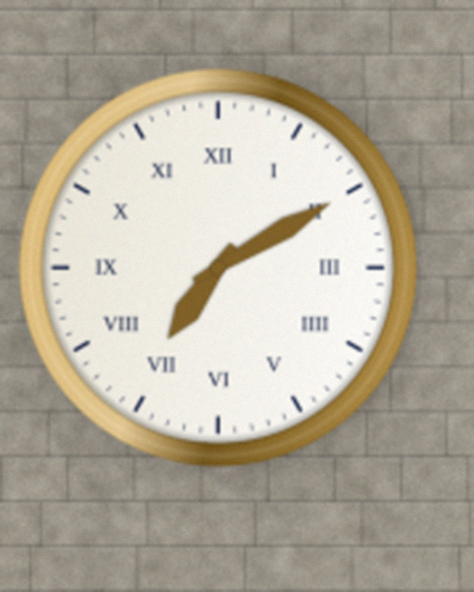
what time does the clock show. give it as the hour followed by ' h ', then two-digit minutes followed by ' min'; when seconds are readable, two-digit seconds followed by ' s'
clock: 7 h 10 min
